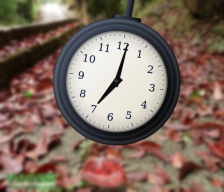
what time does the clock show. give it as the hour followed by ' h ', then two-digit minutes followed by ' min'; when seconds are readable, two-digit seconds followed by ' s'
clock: 7 h 01 min
